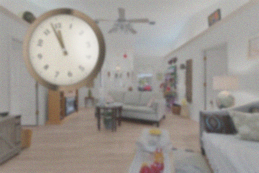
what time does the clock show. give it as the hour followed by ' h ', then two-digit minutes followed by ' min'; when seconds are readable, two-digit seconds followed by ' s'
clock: 11 h 58 min
